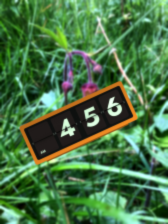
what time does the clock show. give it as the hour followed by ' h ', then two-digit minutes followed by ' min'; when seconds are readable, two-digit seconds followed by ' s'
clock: 4 h 56 min
